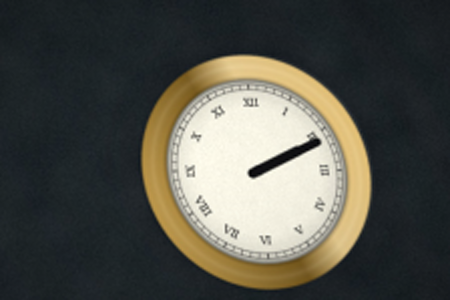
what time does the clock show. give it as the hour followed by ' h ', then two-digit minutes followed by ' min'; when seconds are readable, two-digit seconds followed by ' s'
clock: 2 h 11 min
